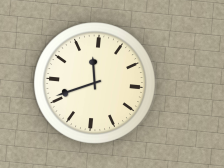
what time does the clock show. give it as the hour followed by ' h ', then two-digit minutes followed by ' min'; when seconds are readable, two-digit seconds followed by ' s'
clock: 11 h 41 min
